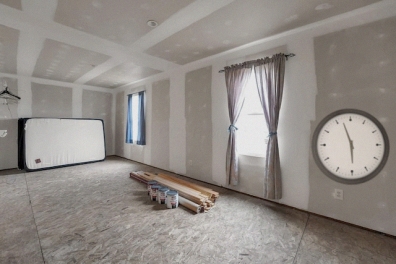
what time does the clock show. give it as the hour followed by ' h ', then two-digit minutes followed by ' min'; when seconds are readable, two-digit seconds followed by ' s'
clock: 5 h 57 min
